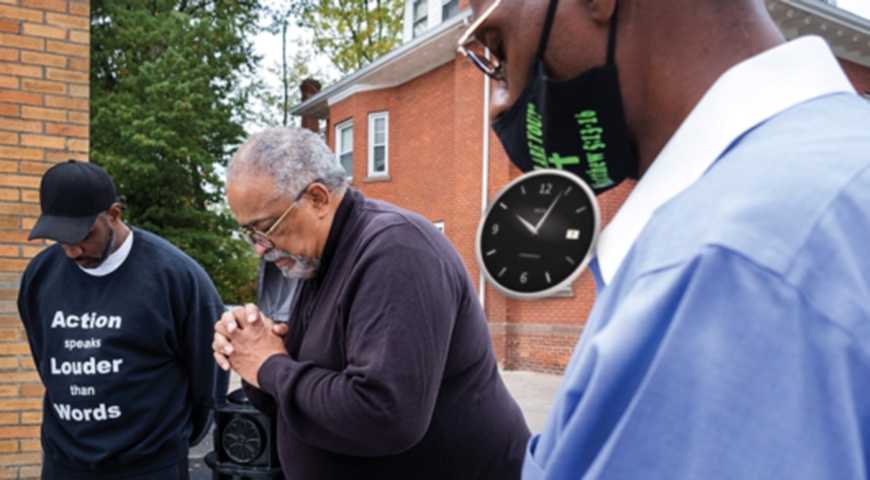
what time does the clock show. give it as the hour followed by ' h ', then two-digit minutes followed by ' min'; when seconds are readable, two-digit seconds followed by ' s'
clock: 10 h 04 min
